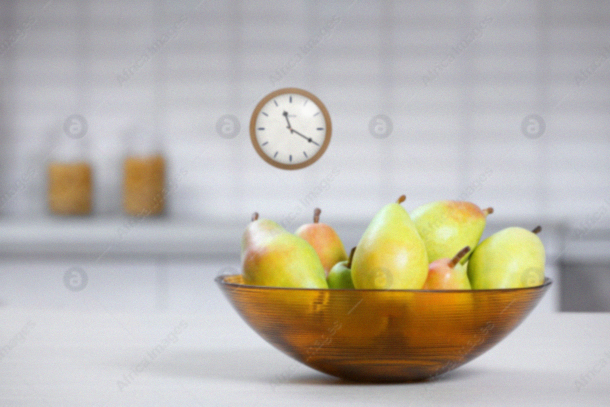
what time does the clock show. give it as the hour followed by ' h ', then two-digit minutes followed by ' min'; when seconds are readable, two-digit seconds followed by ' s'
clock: 11 h 20 min
